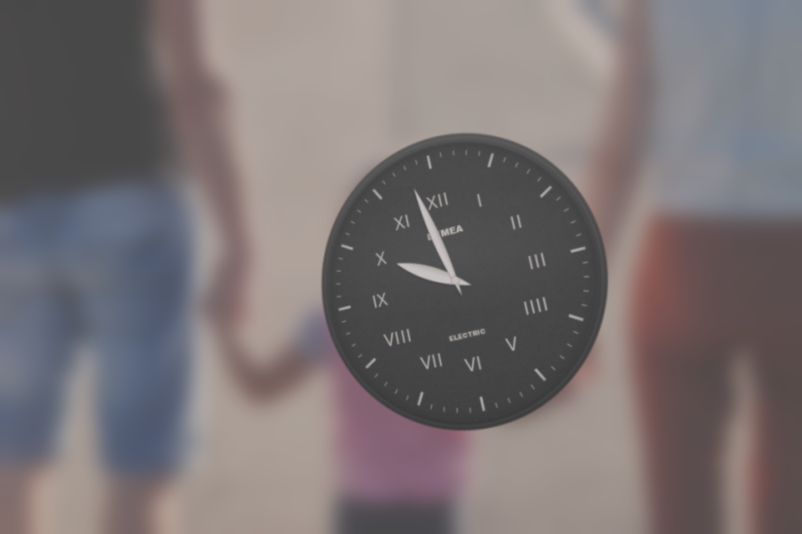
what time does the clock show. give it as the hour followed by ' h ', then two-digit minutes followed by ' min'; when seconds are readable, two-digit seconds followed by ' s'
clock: 9 h 58 min
